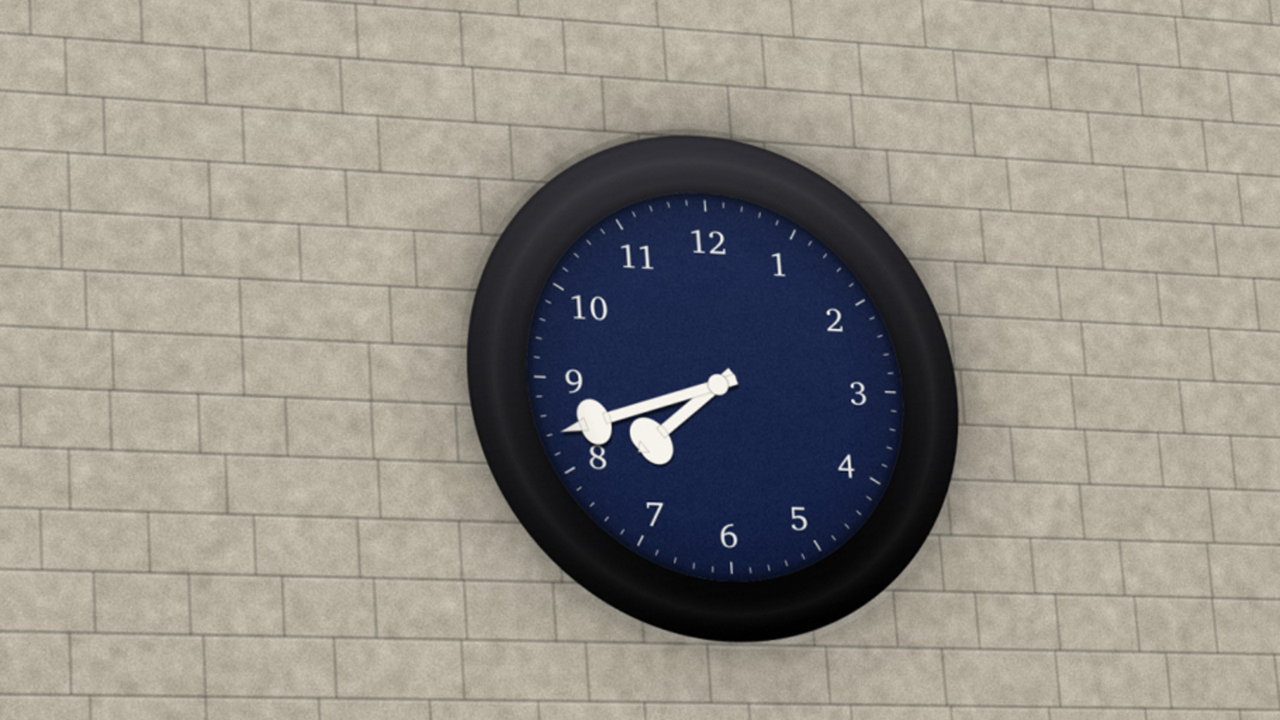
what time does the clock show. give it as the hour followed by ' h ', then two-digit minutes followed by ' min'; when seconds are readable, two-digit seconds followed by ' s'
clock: 7 h 42 min
